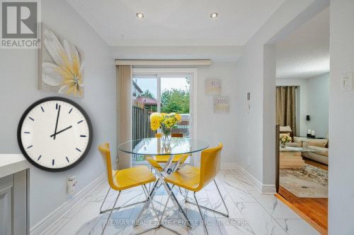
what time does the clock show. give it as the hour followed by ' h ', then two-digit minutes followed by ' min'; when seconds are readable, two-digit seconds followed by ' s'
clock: 2 h 01 min
